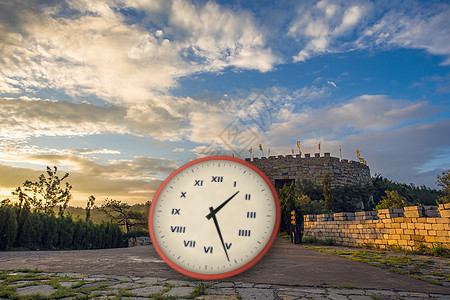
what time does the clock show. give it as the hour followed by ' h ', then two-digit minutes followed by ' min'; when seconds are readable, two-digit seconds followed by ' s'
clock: 1 h 26 min
